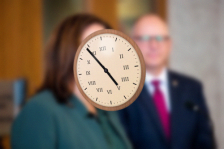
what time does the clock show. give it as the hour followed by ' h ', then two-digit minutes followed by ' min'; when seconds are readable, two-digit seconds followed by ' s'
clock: 4 h 54 min
